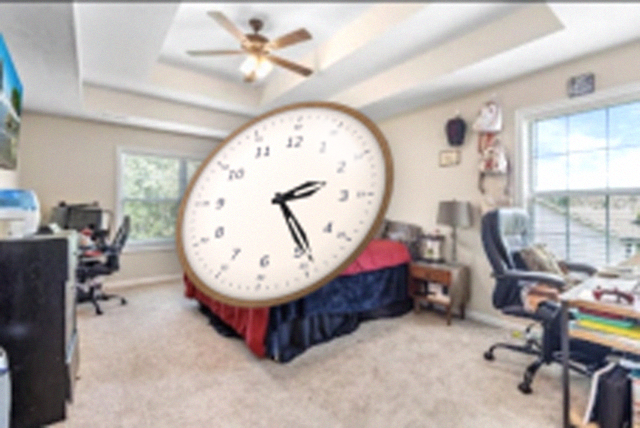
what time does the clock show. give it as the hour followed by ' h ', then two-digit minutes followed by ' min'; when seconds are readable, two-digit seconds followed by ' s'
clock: 2 h 24 min
